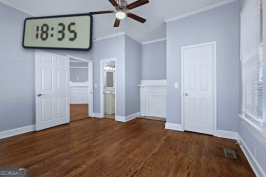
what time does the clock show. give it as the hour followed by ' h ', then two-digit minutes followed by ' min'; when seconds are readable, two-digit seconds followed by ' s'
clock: 18 h 35 min
